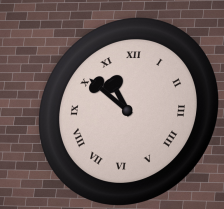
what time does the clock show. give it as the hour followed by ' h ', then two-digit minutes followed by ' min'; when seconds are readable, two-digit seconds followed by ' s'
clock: 10 h 51 min
